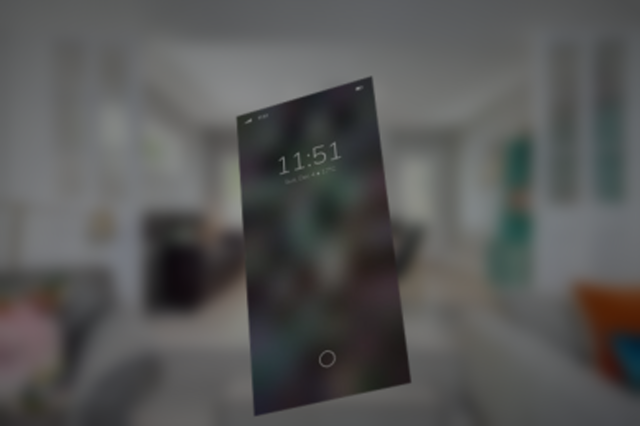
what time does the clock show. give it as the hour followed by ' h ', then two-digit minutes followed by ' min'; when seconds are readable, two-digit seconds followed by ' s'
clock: 11 h 51 min
